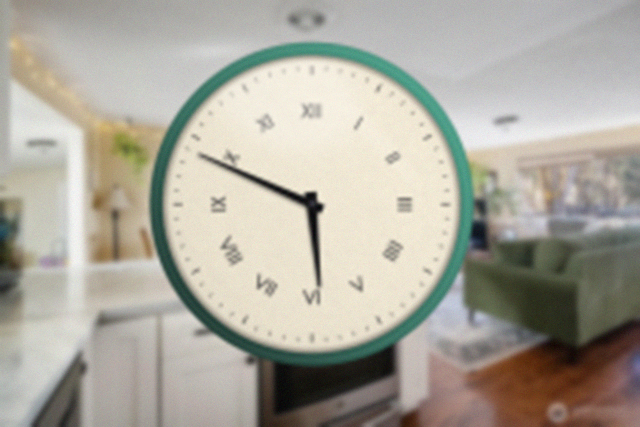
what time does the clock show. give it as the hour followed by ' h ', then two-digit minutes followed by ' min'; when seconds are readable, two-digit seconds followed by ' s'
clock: 5 h 49 min
